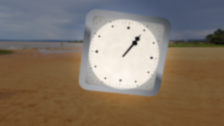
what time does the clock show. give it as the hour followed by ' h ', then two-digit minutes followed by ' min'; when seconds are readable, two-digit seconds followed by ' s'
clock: 1 h 05 min
